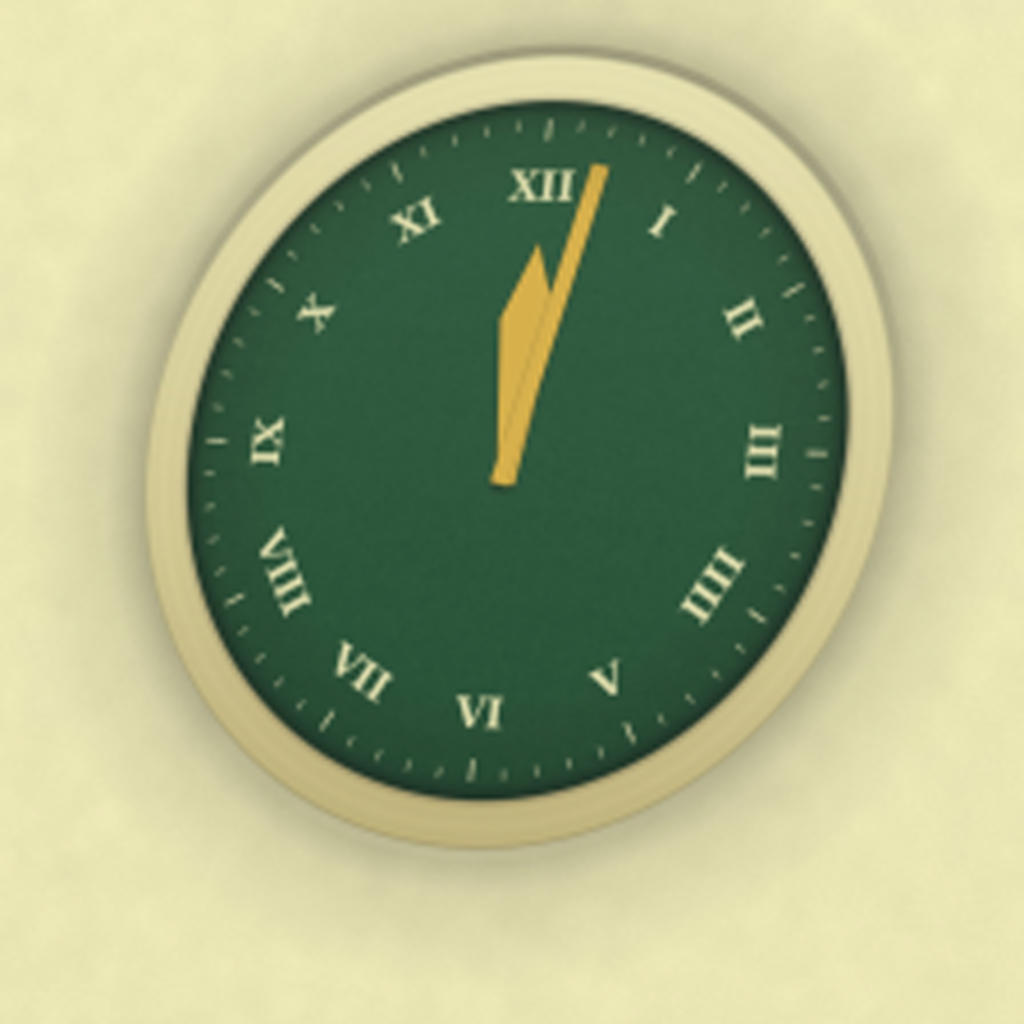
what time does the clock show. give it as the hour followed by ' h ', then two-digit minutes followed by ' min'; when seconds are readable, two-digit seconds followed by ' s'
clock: 12 h 02 min
